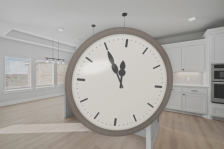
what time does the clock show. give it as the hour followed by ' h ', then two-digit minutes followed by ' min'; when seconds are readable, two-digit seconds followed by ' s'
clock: 11 h 55 min
